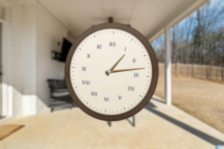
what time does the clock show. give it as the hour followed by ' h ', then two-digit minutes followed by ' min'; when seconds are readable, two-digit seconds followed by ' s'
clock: 1 h 13 min
